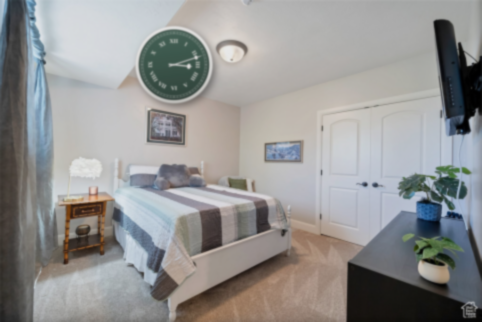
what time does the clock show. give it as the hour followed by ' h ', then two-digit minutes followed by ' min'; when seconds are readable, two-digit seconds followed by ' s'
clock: 3 h 12 min
